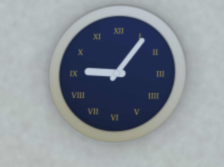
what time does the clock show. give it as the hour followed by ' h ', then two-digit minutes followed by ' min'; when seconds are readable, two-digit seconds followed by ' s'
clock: 9 h 06 min
